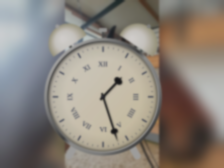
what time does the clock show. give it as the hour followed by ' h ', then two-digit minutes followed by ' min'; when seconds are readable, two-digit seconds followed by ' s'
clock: 1 h 27 min
